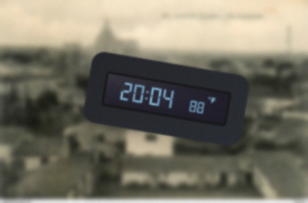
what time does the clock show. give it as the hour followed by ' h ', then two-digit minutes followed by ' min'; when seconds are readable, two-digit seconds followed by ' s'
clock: 20 h 04 min
